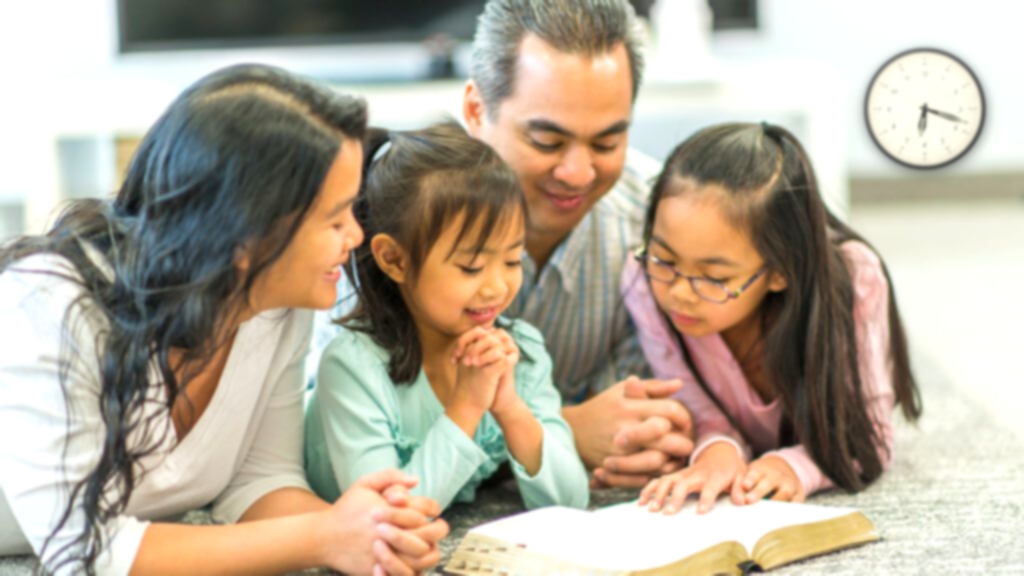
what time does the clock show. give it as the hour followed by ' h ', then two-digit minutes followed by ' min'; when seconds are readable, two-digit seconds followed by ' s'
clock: 6 h 18 min
